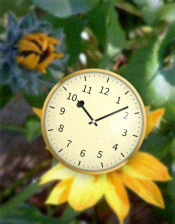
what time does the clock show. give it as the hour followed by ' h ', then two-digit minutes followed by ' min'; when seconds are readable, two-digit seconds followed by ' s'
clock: 10 h 08 min
